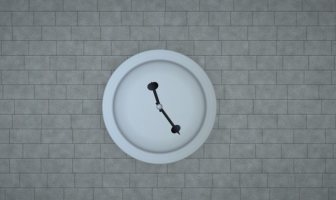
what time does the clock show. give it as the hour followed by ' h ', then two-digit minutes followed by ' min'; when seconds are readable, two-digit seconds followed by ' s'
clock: 11 h 24 min
